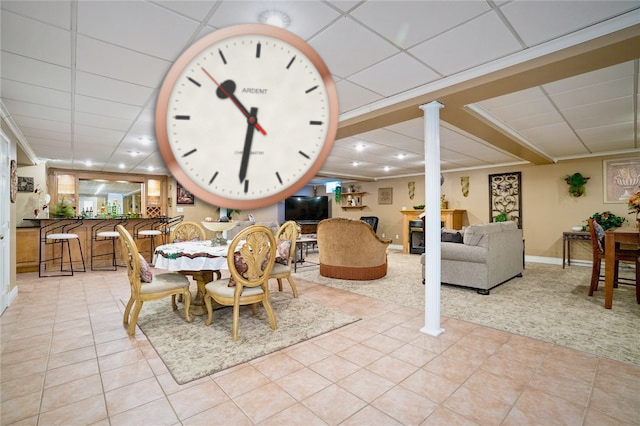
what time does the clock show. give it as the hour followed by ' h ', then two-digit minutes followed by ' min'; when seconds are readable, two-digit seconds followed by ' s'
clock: 10 h 30 min 52 s
